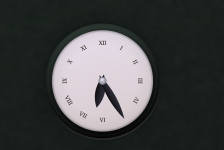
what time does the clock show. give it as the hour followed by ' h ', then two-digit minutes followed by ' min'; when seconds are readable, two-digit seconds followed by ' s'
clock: 6 h 25 min
